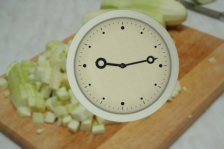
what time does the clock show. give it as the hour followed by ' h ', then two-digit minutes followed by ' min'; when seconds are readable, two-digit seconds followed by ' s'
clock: 9 h 13 min
